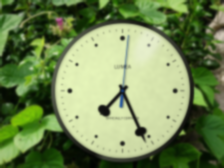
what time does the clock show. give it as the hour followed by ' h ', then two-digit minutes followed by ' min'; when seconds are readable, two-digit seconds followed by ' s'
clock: 7 h 26 min 01 s
